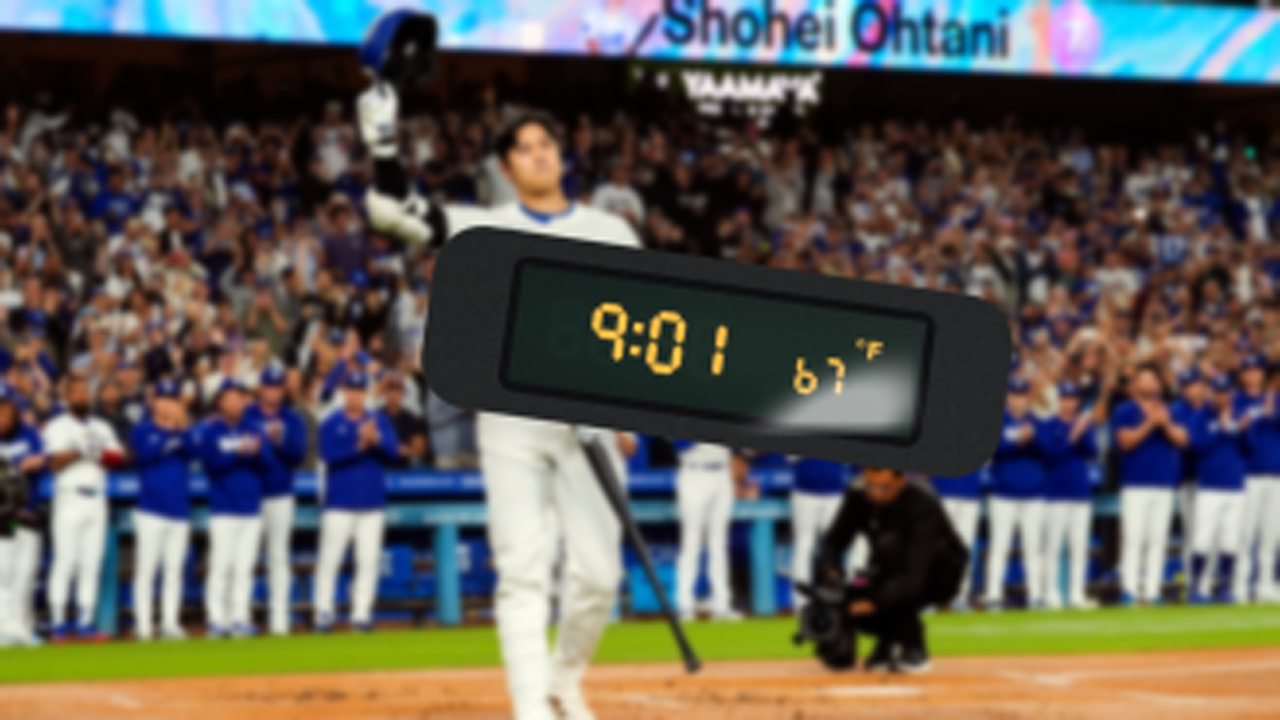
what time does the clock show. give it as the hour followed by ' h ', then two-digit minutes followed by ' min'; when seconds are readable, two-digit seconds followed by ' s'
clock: 9 h 01 min
